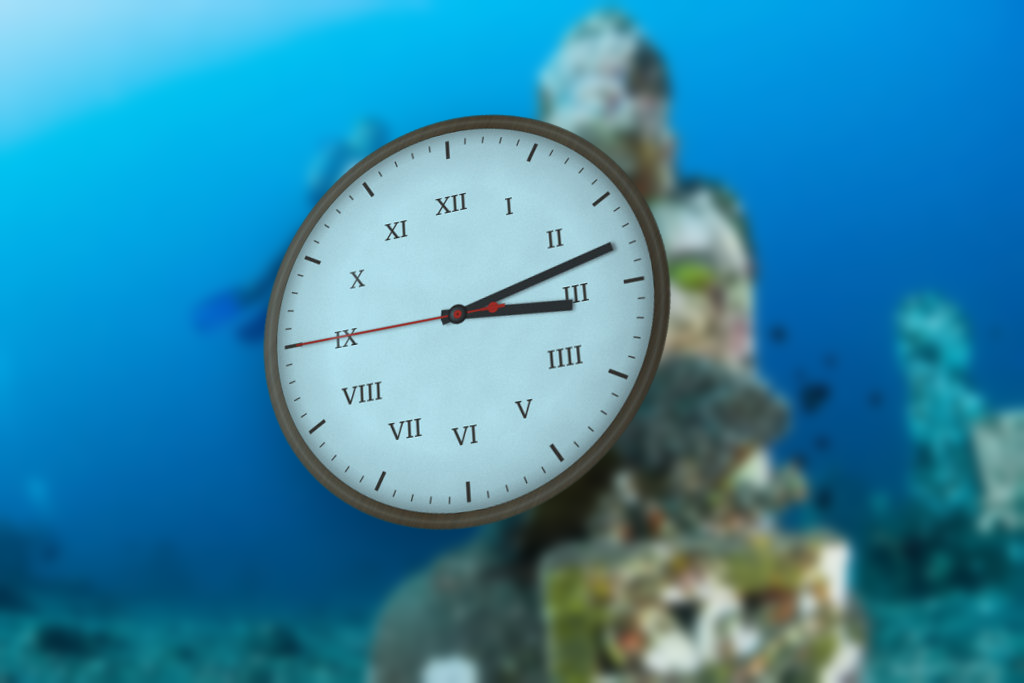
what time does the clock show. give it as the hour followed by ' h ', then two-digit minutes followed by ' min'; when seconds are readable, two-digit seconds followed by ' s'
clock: 3 h 12 min 45 s
